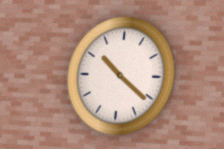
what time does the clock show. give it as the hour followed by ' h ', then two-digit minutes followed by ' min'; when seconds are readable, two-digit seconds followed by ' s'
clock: 10 h 21 min
